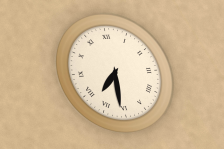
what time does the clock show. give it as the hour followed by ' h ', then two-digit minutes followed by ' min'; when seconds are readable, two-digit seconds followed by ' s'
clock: 7 h 31 min
